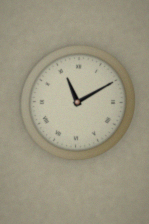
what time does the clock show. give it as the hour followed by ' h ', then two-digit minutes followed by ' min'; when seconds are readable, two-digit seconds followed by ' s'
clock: 11 h 10 min
